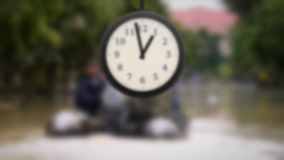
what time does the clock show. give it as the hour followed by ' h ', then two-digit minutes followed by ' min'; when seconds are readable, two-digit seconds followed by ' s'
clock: 12 h 58 min
